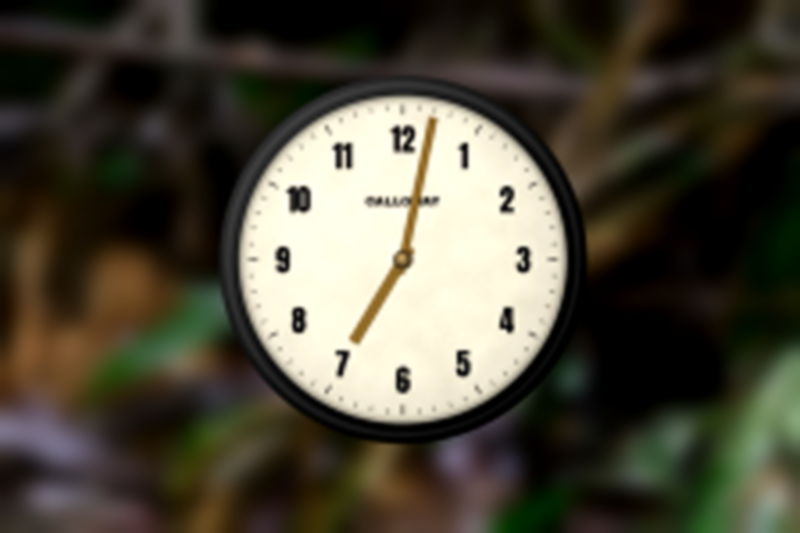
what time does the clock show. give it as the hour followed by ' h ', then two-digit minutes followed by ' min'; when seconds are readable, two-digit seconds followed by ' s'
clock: 7 h 02 min
